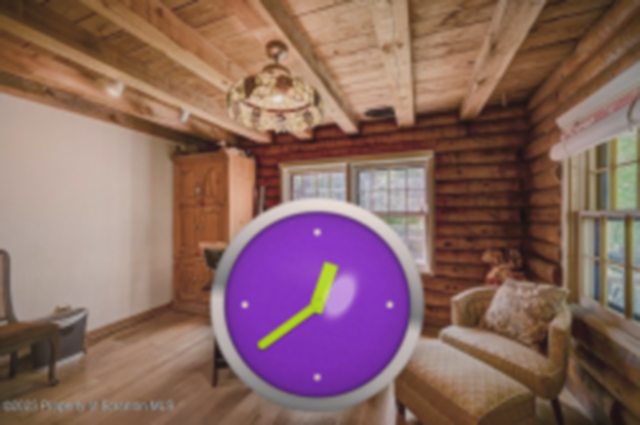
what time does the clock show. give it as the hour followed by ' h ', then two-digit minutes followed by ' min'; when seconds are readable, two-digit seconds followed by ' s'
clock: 12 h 39 min
